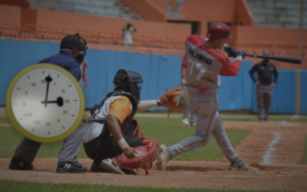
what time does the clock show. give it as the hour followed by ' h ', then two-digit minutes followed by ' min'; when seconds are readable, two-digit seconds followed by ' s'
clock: 3 h 02 min
